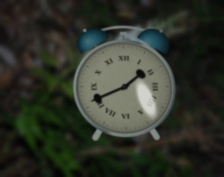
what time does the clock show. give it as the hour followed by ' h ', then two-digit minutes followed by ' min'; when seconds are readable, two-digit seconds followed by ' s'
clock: 1 h 41 min
